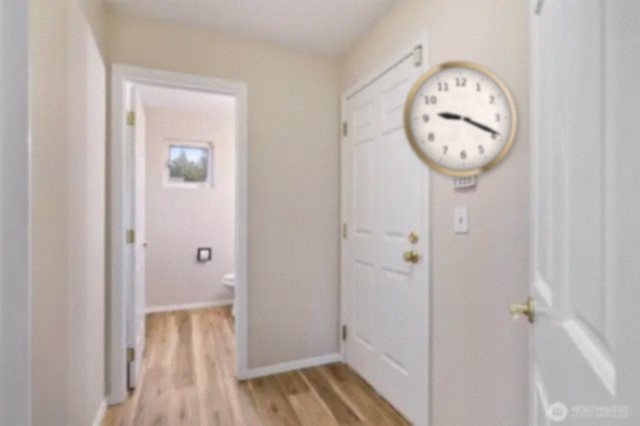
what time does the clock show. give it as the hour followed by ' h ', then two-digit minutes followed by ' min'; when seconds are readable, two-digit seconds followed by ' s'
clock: 9 h 19 min
